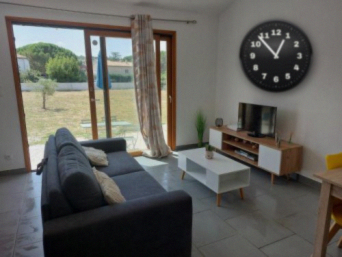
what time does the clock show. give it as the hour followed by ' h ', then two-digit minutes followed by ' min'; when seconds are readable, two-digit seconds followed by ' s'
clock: 12 h 53 min
